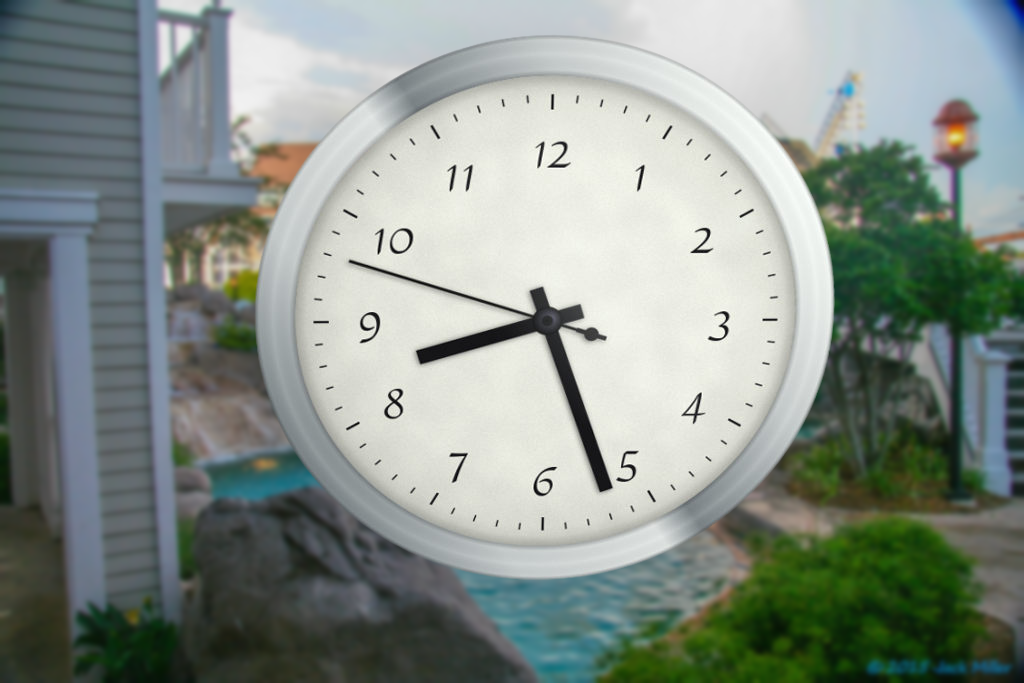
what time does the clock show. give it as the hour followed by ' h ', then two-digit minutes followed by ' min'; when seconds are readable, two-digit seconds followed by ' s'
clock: 8 h 26 min 48 s
